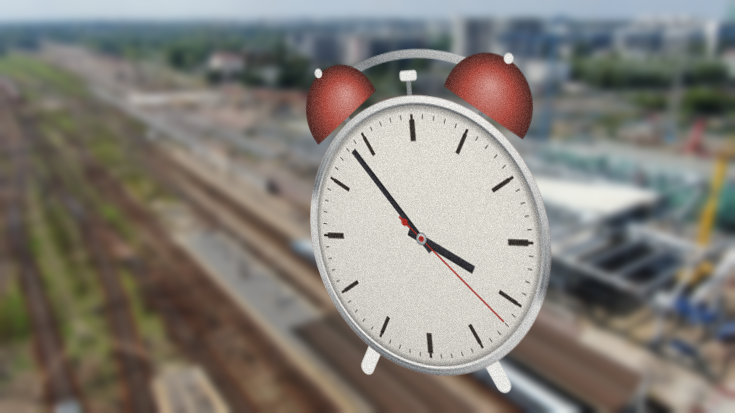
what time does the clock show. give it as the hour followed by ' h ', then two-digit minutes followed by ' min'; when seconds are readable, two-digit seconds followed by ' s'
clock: 3 h 53 min 22 s
